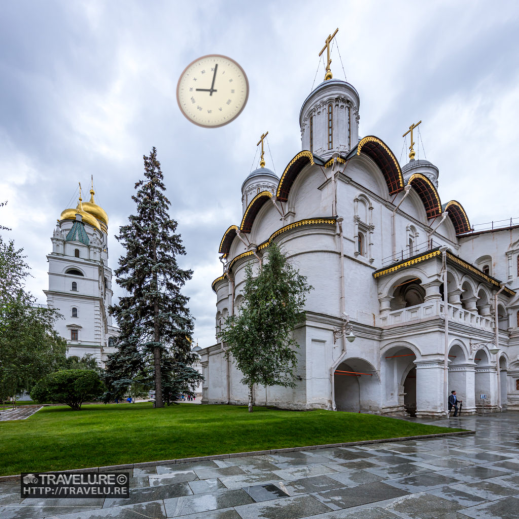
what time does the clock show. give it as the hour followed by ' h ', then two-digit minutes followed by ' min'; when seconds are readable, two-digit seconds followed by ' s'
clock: 9 h 01 min
